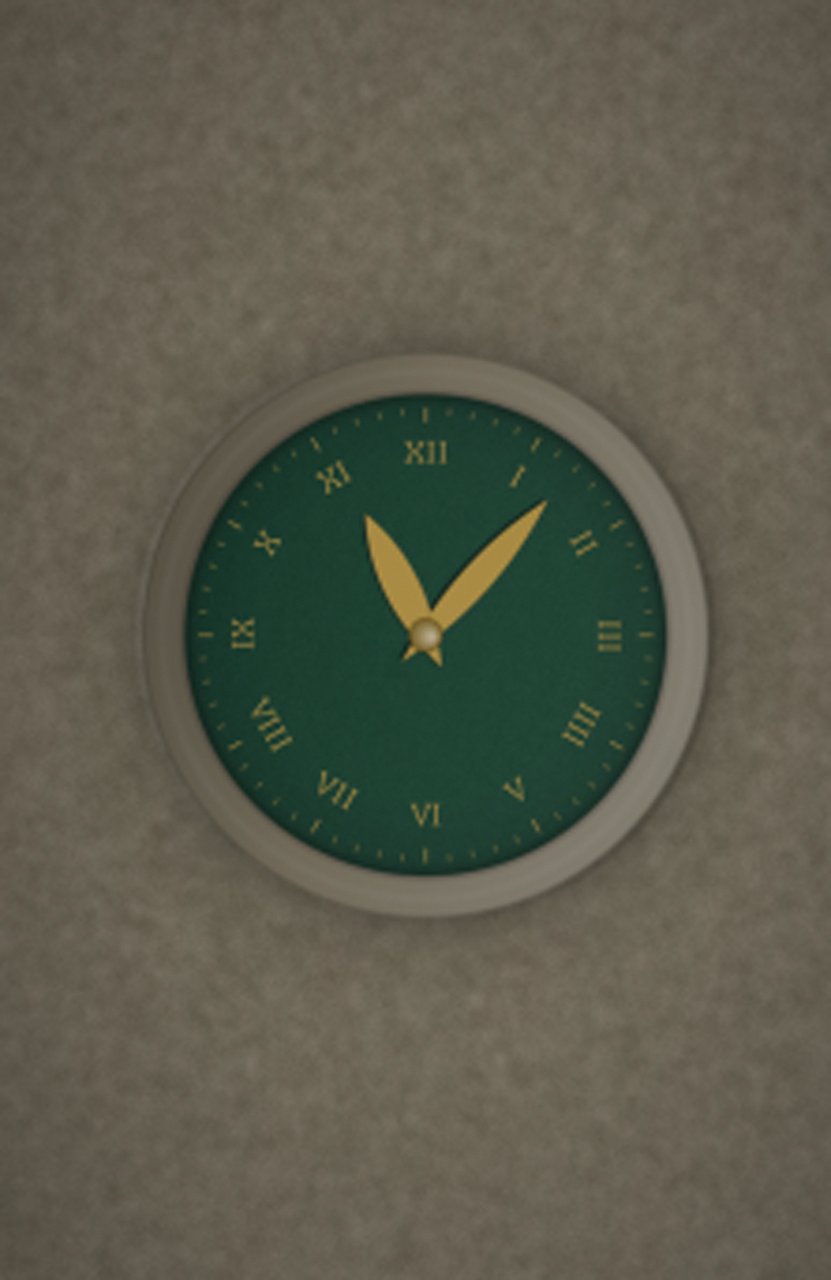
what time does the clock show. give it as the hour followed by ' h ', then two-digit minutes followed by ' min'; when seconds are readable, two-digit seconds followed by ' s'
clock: 11 h 07 min
